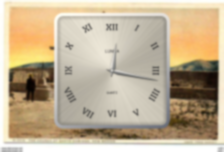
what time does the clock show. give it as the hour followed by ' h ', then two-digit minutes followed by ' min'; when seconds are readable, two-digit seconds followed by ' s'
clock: 12 h 17 min
